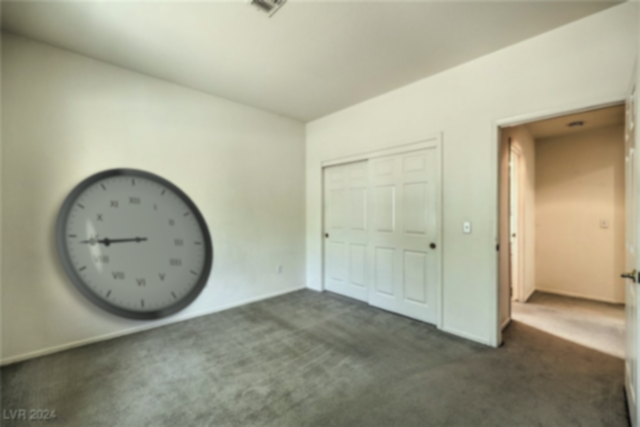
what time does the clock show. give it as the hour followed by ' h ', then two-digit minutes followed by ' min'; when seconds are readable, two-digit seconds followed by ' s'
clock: 8 h 44 min
